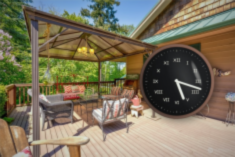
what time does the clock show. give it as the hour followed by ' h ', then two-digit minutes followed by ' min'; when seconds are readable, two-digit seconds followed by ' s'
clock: 5 h 18 min
